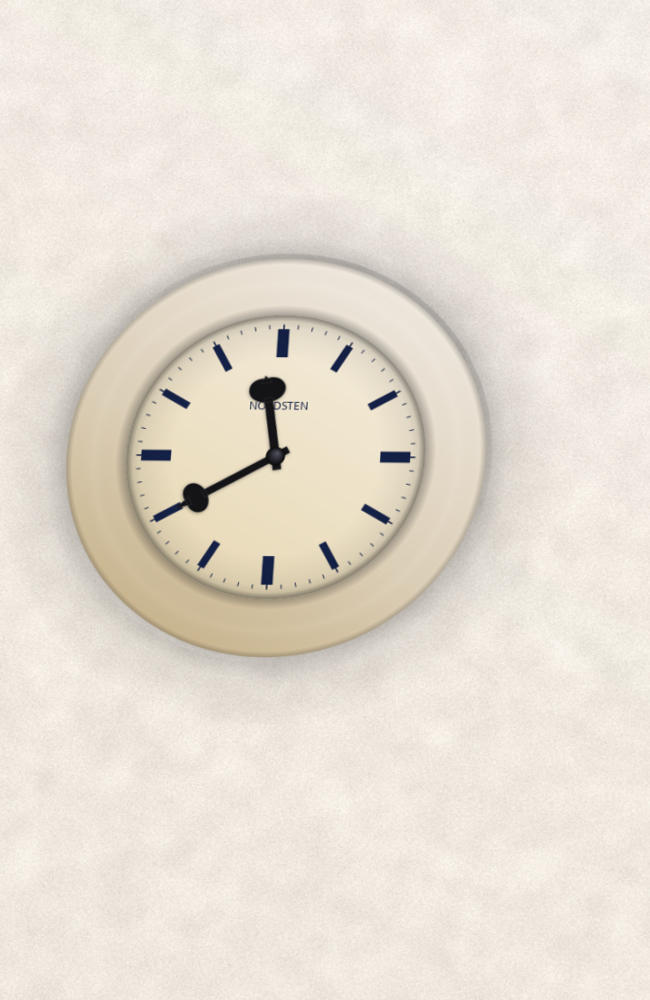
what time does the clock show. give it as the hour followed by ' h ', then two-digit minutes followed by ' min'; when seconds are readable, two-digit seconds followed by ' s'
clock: 11 h 40 min
